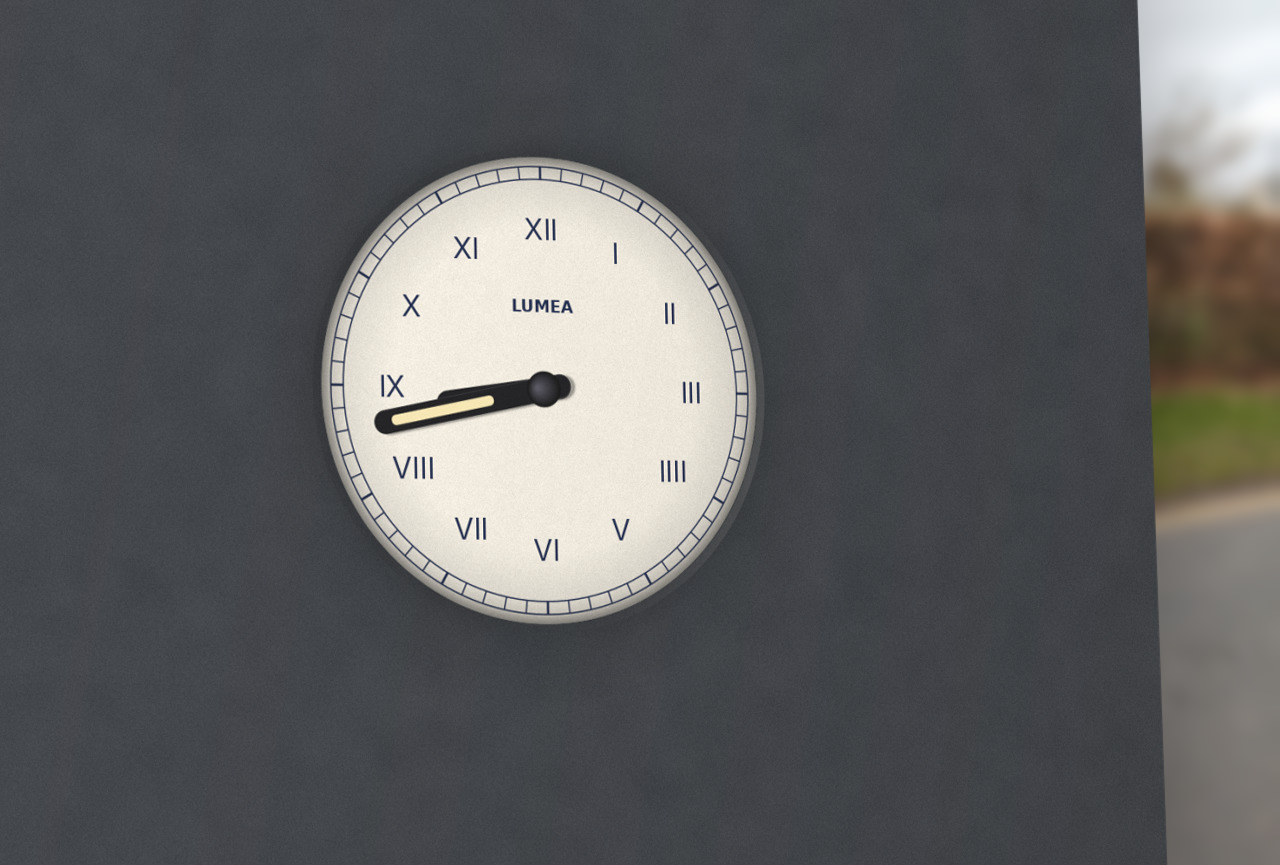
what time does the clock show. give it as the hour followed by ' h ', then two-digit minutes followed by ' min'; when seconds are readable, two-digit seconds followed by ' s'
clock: 8 h 43 min
